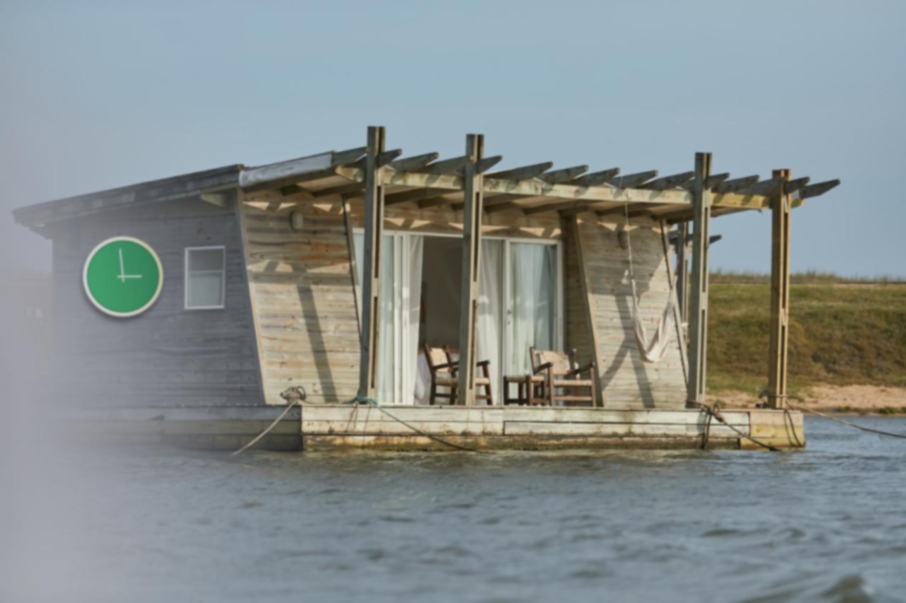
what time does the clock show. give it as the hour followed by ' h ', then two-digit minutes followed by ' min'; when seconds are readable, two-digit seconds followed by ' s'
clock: 2 h 59 min
